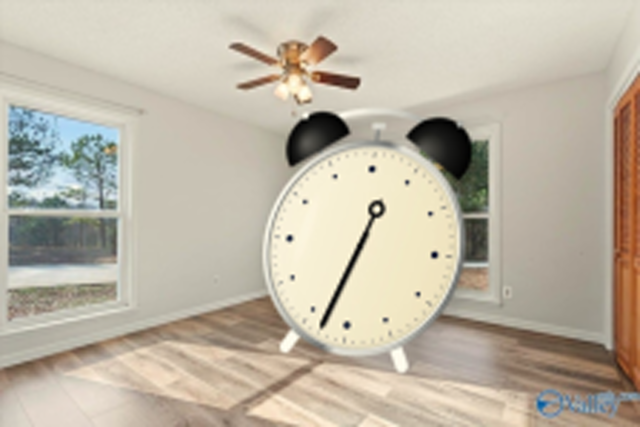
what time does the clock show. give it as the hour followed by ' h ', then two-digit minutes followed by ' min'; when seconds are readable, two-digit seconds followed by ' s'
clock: 12 h 33 min
